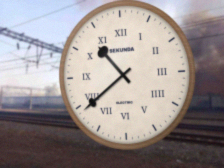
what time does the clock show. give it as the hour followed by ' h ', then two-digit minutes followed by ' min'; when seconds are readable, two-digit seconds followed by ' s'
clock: 10 h 39 min
